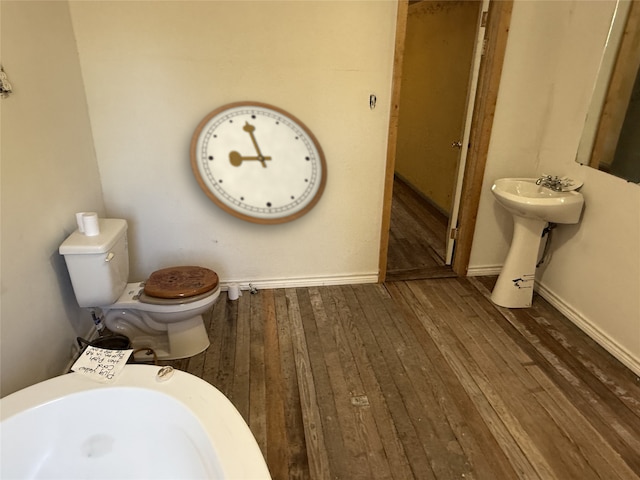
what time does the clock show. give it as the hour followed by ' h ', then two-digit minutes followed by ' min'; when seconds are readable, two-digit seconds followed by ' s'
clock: 8 h 58 min
